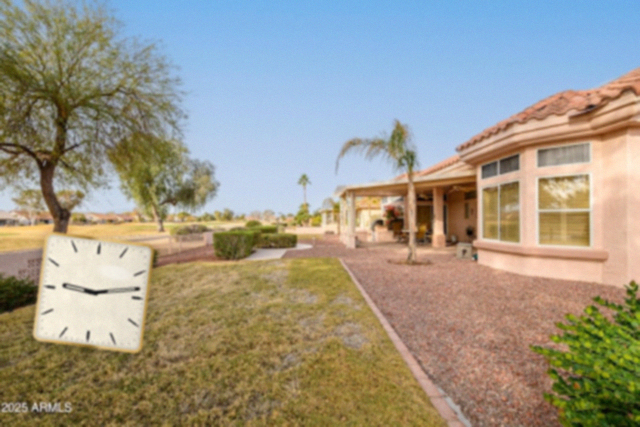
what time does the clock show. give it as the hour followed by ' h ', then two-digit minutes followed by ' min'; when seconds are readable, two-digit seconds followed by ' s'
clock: 9 h 13 min
